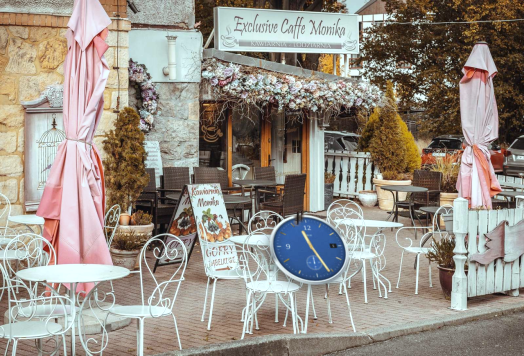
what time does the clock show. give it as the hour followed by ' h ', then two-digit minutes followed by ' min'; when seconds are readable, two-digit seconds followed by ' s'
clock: 11 h 26 min
